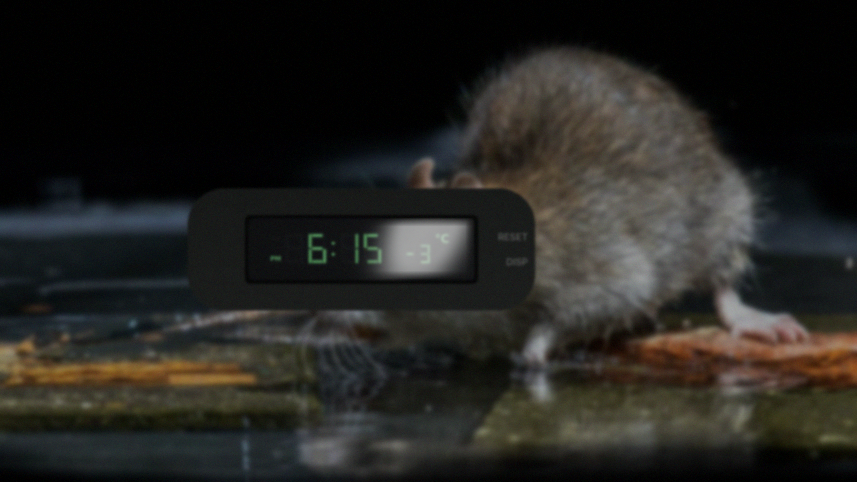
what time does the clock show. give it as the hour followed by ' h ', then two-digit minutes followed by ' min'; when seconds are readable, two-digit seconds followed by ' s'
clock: 6 h 15 min
